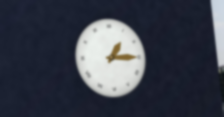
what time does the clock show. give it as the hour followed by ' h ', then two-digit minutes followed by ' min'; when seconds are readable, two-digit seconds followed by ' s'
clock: 1 h 15 min
